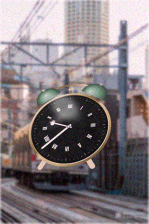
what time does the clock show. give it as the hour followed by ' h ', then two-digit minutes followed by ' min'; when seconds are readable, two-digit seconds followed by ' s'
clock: 9 h 38 min
